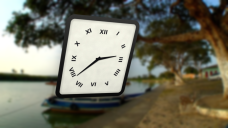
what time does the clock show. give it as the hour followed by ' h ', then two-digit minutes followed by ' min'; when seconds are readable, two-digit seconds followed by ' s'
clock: 2 h 38 min
